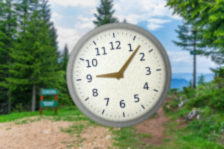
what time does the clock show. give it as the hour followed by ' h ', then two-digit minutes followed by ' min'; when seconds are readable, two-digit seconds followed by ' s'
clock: 9 h 07 min
